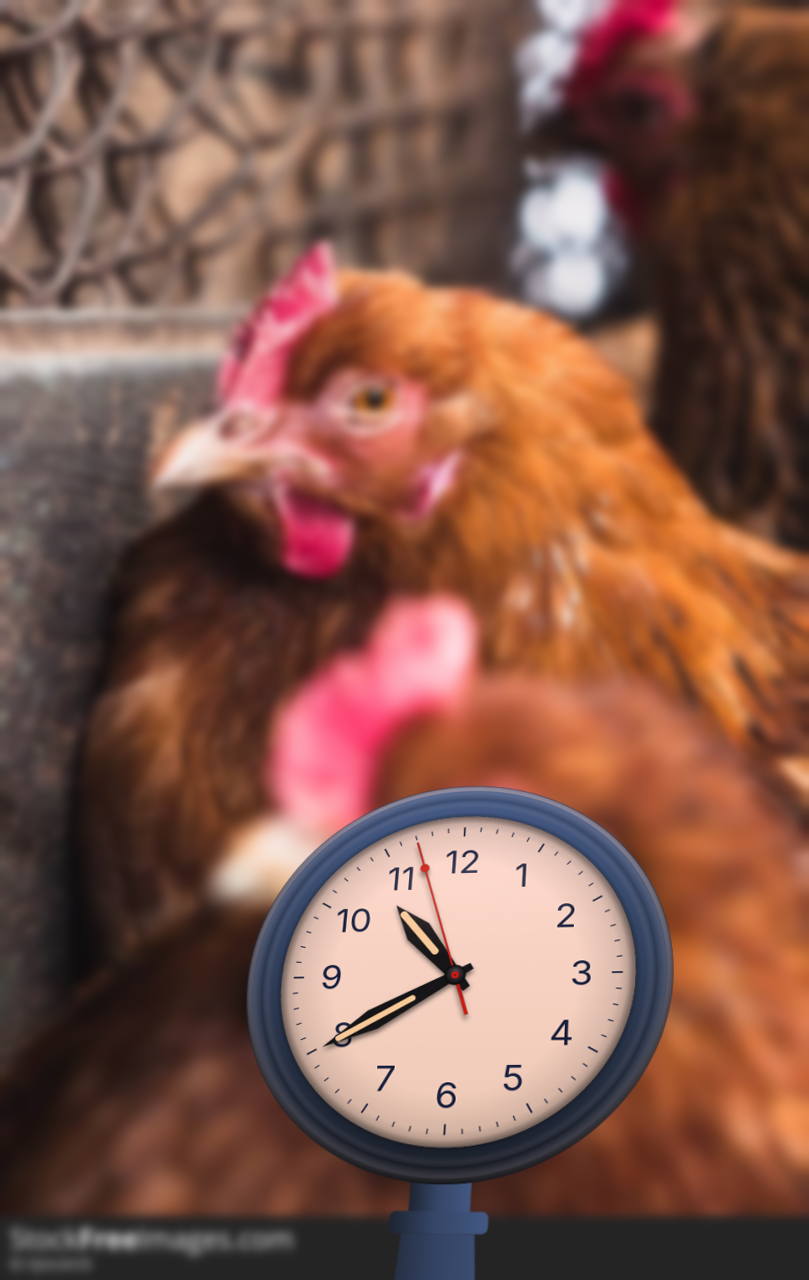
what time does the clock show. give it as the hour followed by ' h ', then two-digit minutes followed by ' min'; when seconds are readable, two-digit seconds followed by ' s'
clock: 10 h 39 min 57 s
